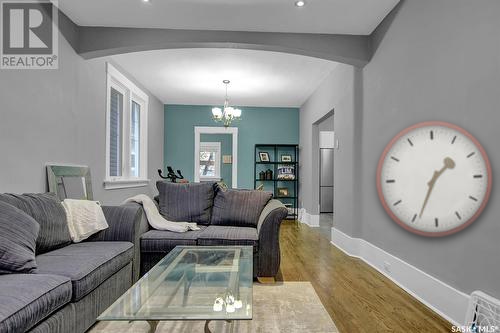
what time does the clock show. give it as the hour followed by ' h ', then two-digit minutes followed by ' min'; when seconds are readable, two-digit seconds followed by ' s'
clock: 1 h 34 min
